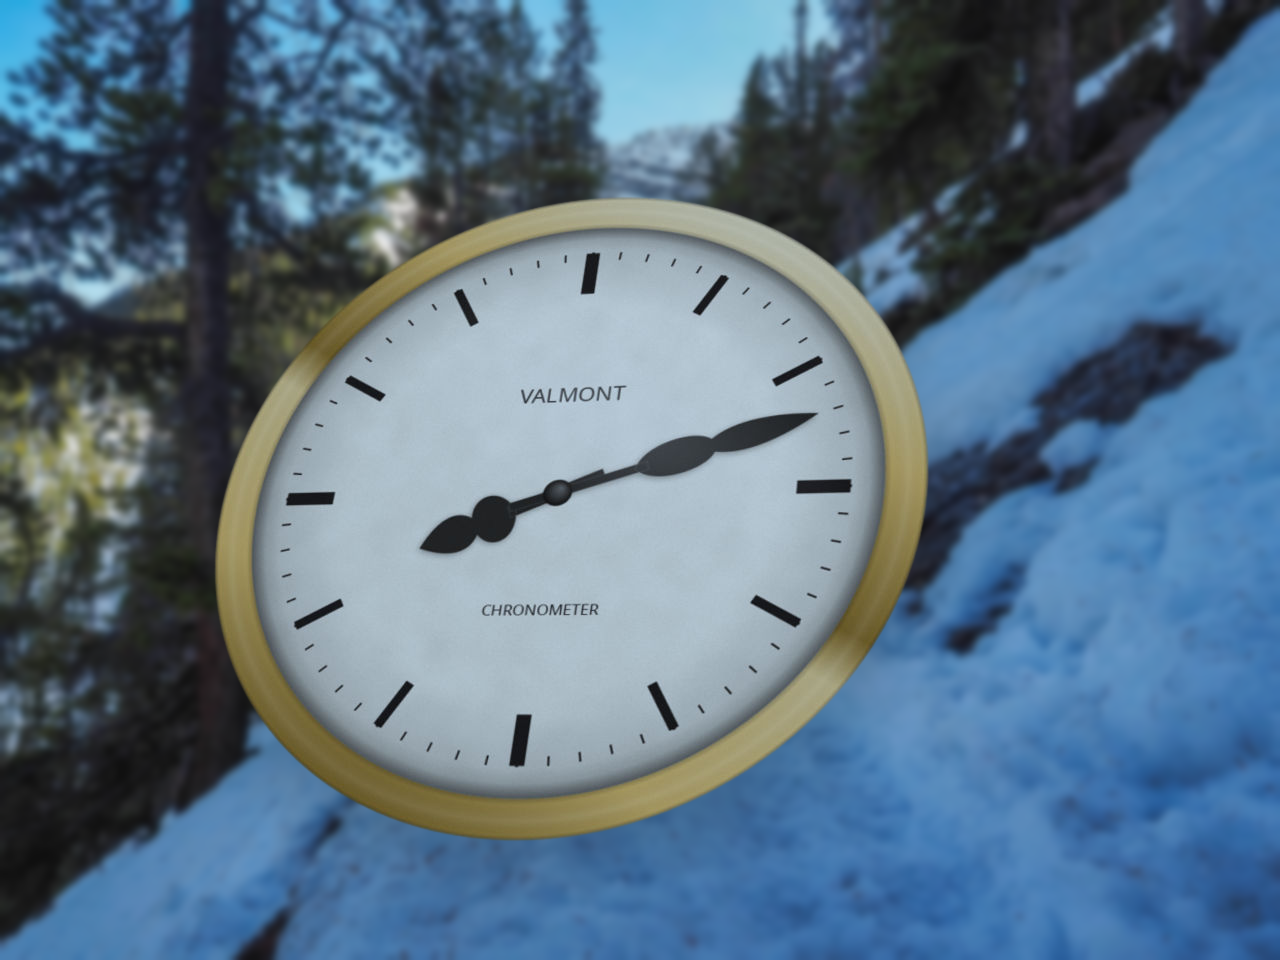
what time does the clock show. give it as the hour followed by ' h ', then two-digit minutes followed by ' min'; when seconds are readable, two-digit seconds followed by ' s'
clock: 8 h 12 min
